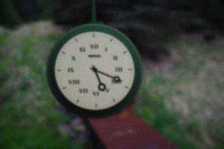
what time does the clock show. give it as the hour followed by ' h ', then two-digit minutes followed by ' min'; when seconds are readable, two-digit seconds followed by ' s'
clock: 5 h 19 min
